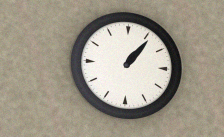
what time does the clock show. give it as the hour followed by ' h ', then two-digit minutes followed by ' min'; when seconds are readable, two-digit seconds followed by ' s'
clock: 1 h 06 min
